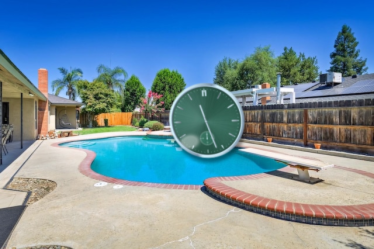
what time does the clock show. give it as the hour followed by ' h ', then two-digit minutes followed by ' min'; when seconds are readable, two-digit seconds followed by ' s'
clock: 11 h 27 min
